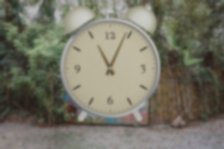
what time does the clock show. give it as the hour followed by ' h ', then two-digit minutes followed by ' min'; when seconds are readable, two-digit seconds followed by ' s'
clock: 11 h 04 min
